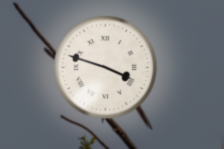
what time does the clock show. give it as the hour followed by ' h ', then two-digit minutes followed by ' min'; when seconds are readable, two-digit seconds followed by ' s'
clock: 3 h 48 min
